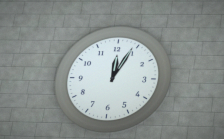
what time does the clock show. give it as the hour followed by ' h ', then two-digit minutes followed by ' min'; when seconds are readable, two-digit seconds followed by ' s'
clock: 12 h 04 min
